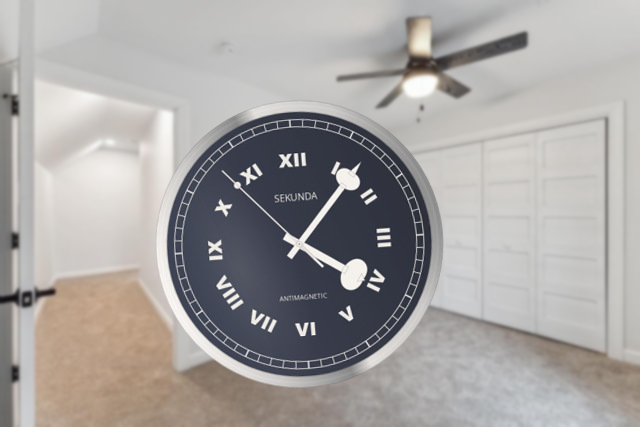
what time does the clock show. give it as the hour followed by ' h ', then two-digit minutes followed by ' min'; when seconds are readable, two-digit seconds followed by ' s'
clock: 4 h 06 min 53 s
